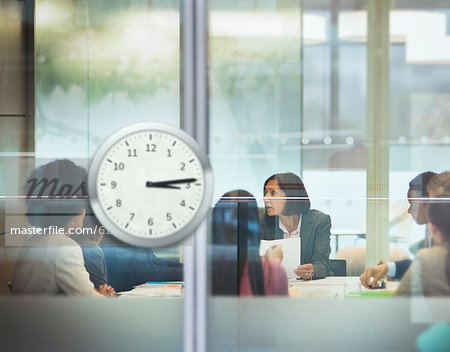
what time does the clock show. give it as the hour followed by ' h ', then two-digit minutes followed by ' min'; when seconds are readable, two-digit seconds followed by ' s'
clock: 3 h 14 min
